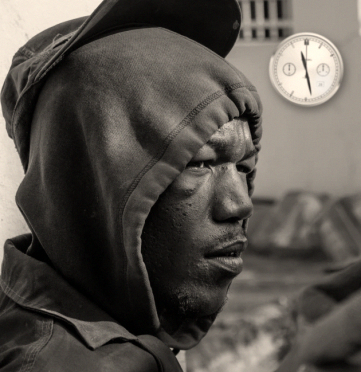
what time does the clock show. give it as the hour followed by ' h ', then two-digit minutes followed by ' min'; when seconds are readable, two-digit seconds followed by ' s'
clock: 11 h 28 min
